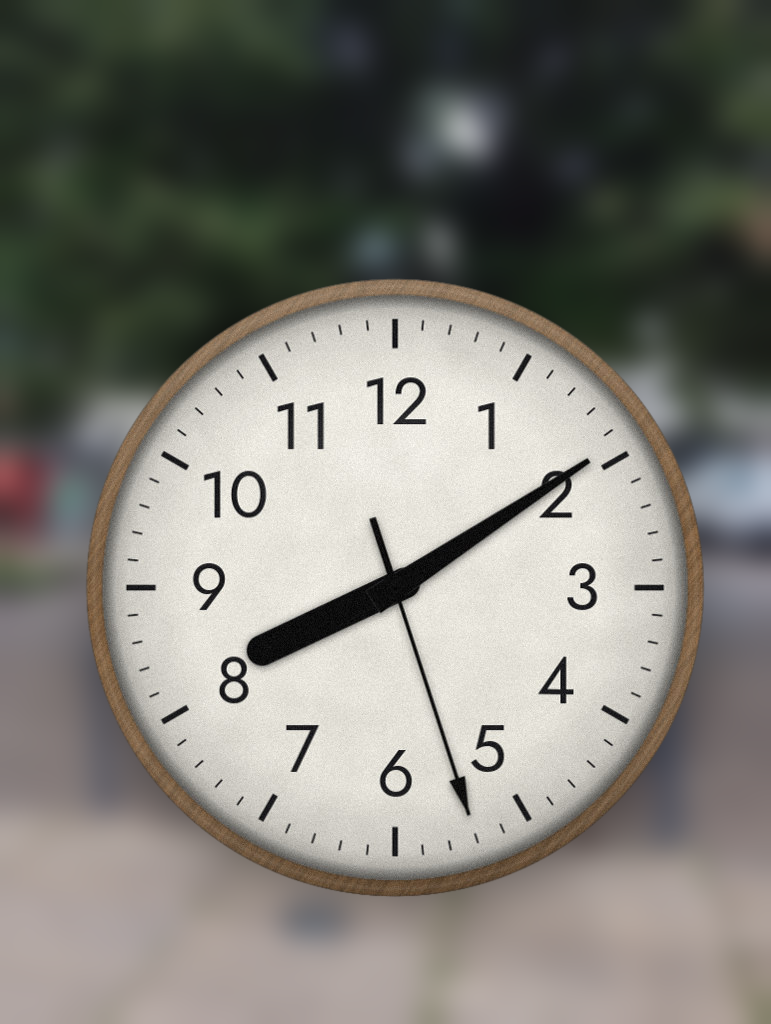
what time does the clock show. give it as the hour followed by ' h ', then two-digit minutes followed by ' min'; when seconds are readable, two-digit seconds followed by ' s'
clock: 8 h 09 min 27 s
